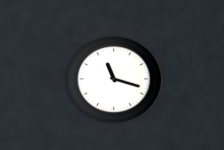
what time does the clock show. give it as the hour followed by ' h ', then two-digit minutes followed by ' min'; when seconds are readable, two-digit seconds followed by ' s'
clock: 11 h 18 min
